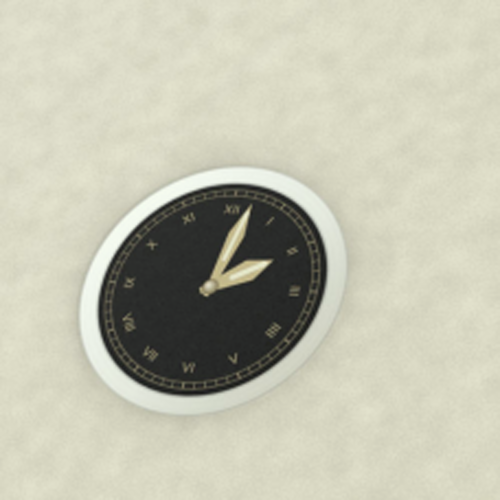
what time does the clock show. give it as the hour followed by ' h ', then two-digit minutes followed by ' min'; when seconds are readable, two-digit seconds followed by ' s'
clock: 2 h 02 min
